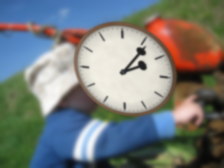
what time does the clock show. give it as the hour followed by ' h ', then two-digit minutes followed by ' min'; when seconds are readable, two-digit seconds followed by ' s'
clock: 2 h 06 min
